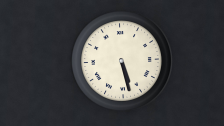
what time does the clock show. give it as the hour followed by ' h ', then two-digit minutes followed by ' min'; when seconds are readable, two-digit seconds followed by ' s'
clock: 5 h 28 min
